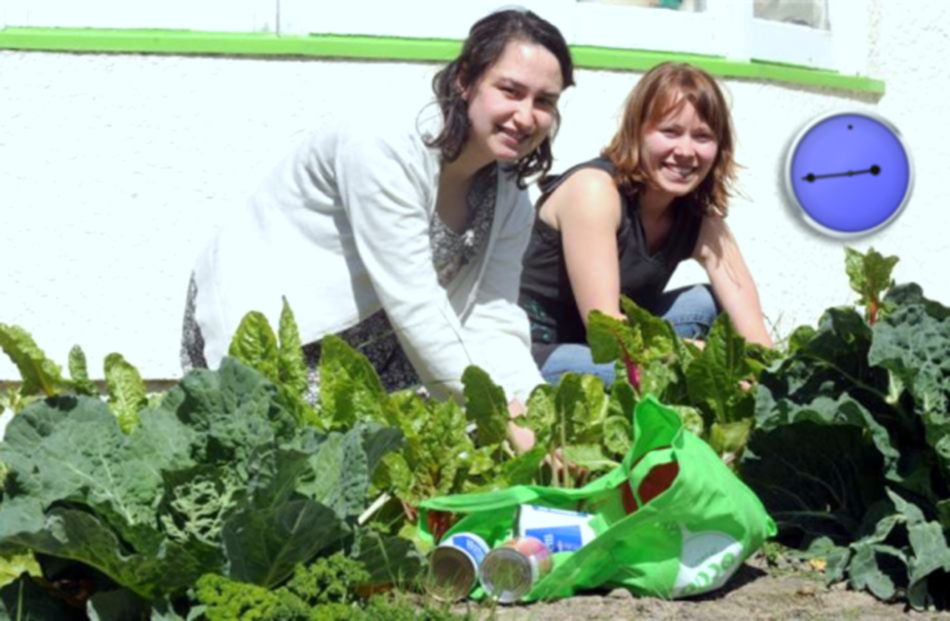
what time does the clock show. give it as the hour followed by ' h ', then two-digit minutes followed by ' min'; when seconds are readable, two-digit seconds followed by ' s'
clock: 2 h 44 min
